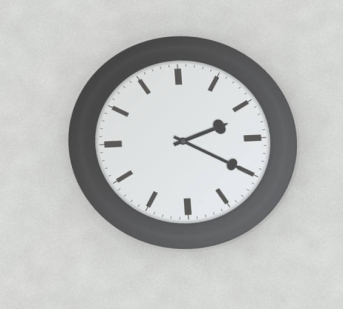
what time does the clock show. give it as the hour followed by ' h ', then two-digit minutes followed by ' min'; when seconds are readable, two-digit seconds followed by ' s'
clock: 2 h 20 min
